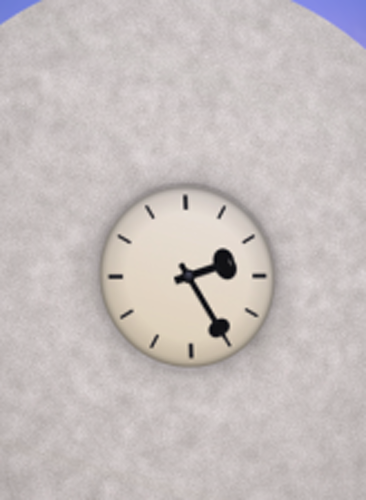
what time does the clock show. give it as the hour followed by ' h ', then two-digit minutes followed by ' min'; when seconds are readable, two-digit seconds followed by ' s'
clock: 2 h 25 min
